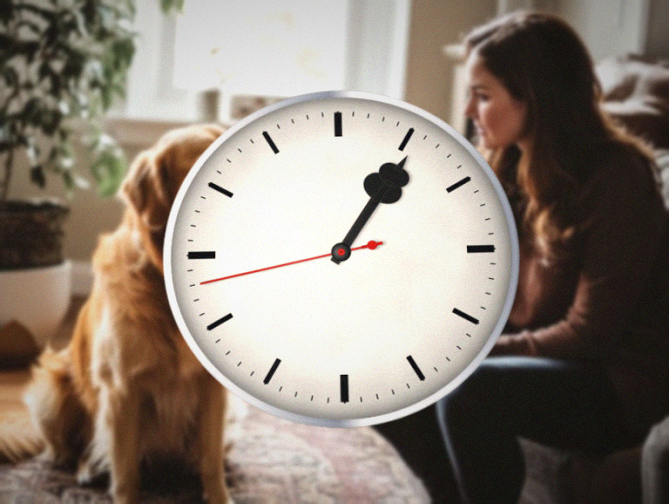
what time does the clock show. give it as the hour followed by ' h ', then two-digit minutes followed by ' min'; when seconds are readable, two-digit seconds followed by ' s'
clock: 1 h 05 min 43 s
